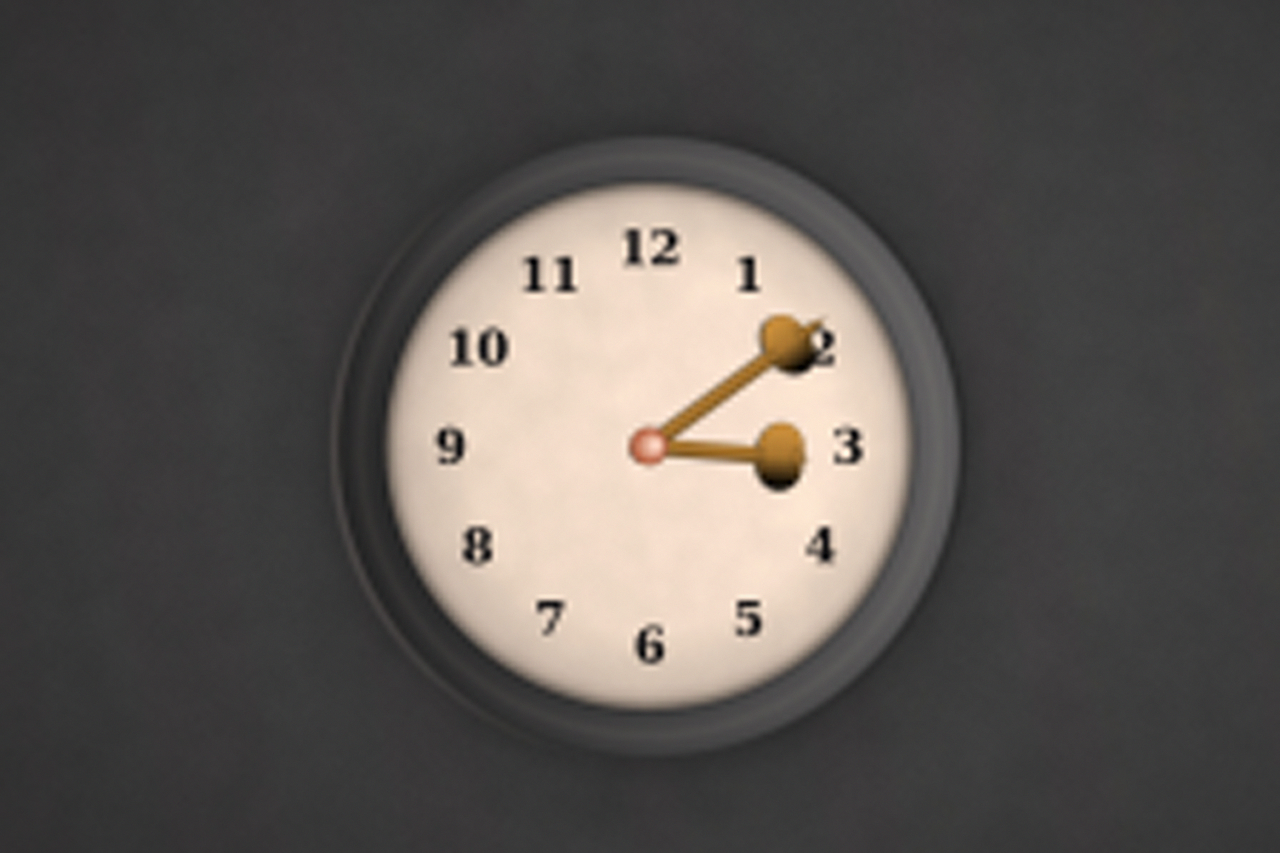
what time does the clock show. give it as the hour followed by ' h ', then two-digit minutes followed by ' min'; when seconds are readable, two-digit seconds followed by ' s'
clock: 3 h 09 min
